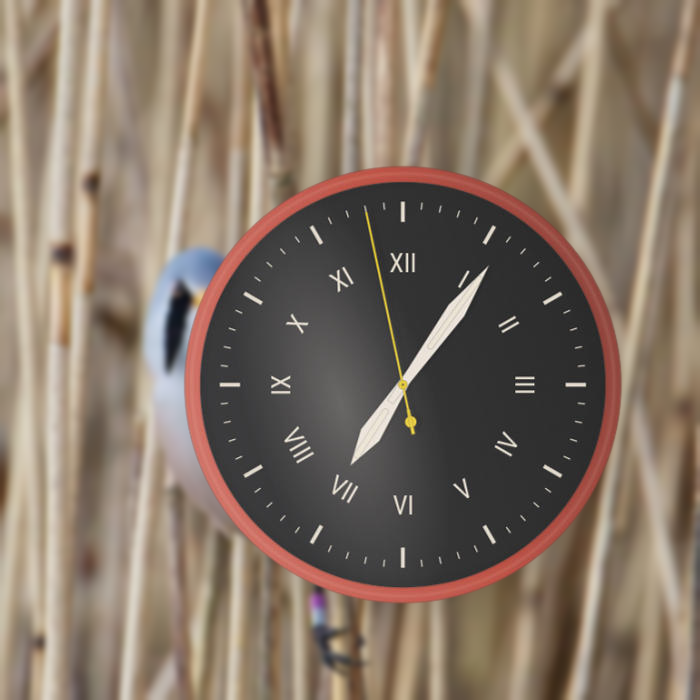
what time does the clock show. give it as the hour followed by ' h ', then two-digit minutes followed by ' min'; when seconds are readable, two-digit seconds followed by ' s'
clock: 7 h 05 min 58 s
